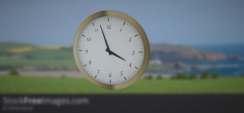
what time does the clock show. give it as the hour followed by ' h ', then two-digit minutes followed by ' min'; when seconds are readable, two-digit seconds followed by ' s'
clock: 3 h 57 min
